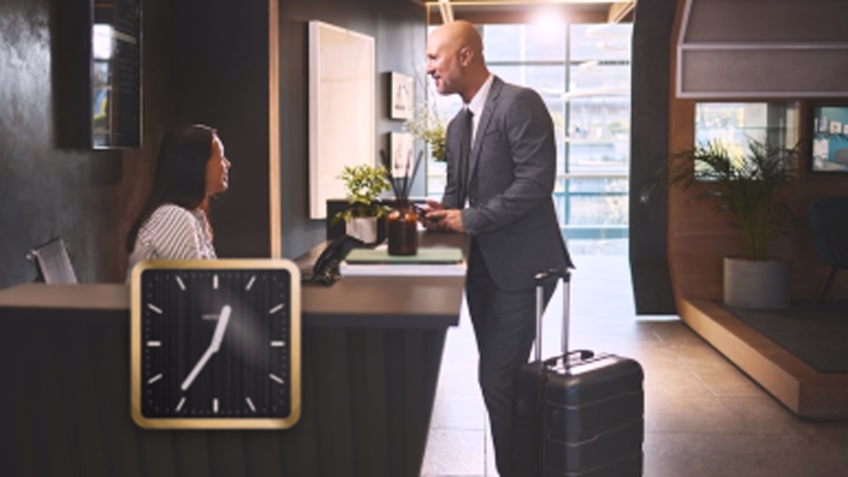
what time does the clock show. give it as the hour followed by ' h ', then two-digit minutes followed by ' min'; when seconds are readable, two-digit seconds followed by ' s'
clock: 12 h 36 min
